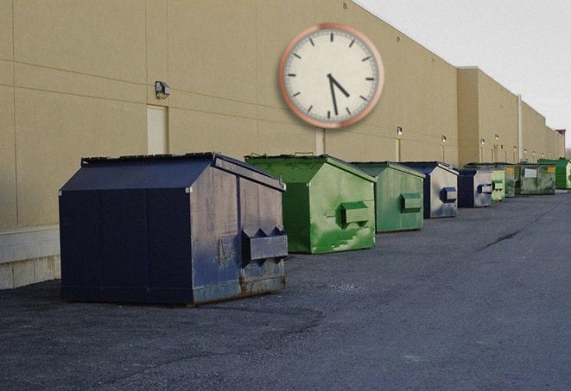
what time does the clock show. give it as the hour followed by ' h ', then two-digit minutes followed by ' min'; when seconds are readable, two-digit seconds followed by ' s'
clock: 4 h 28 min
